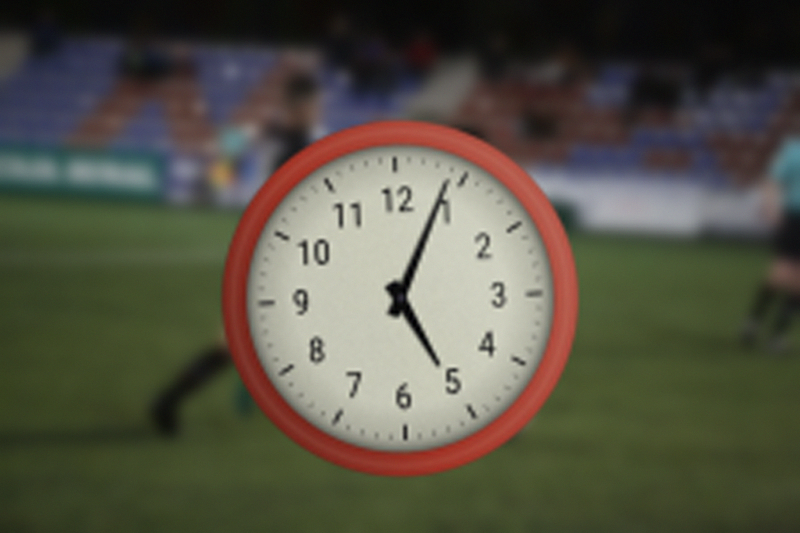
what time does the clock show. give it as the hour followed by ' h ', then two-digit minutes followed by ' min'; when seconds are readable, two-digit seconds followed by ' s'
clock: 5 h 04 min
